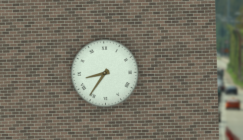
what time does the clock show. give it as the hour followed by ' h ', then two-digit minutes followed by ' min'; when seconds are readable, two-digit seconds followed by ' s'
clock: 8 h 36 min
